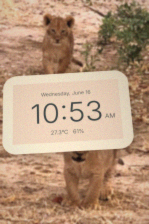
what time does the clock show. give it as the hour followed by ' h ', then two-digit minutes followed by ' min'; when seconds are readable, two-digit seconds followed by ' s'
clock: 10 h 53 min
